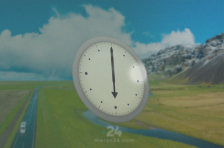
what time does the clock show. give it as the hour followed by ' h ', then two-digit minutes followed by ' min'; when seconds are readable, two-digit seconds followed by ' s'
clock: 6 h 00 min
